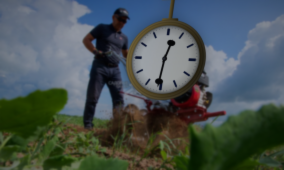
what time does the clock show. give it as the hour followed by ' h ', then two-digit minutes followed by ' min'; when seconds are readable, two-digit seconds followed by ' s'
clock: 12 h 31 min
